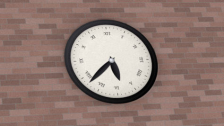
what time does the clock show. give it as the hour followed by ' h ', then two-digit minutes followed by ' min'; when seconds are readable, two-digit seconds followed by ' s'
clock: 5 h 38 min
